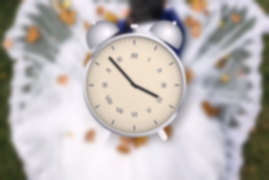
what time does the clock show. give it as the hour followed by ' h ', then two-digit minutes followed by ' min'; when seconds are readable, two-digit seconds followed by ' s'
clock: 3 h 53 min
